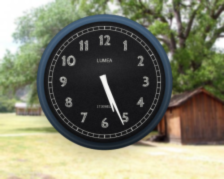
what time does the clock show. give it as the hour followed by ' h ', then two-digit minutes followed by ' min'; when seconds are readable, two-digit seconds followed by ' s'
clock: 5 h 26 min
